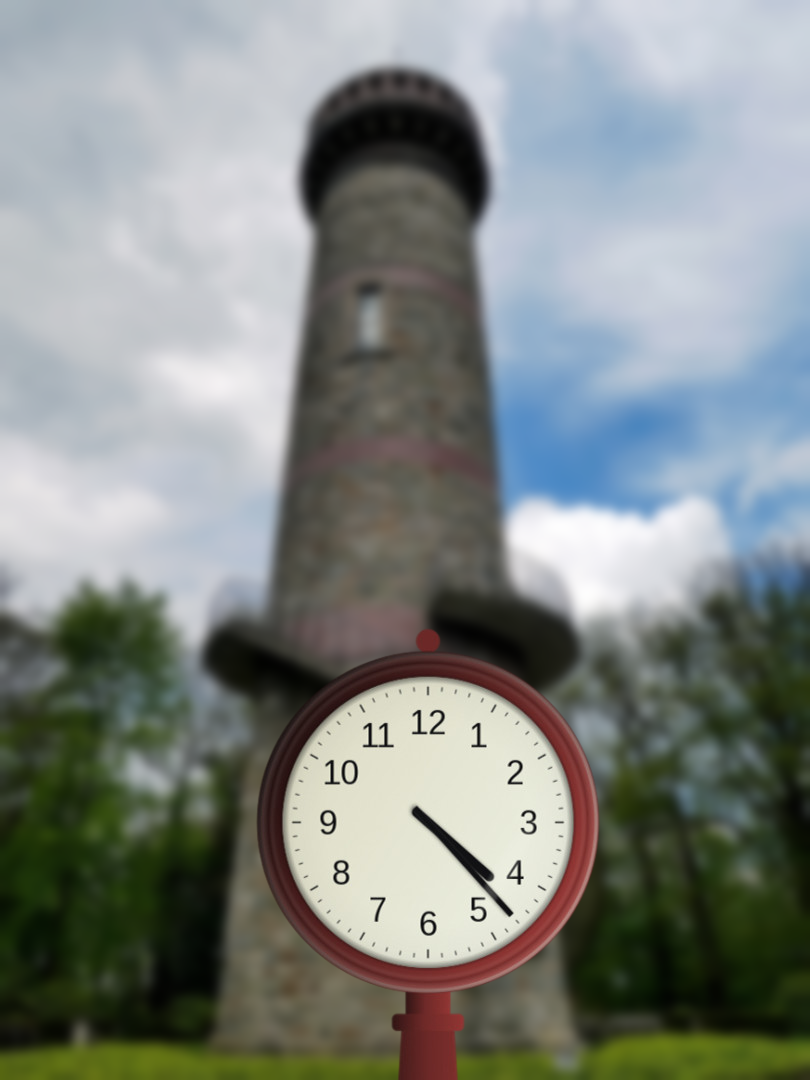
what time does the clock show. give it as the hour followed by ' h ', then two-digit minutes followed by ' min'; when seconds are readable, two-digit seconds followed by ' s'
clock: 4 h 23 min
